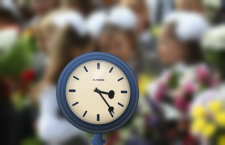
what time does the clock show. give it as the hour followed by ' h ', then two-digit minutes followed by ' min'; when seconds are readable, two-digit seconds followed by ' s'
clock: 3 h 24 min
